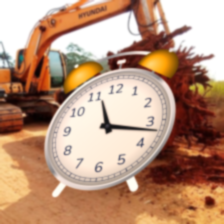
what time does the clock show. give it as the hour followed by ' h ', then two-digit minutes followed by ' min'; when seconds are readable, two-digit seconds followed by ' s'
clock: 11 h 17 min
